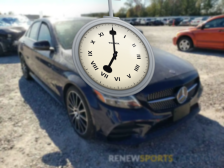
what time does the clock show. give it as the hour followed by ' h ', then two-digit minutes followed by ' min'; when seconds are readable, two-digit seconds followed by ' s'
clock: 7 h 00 min
